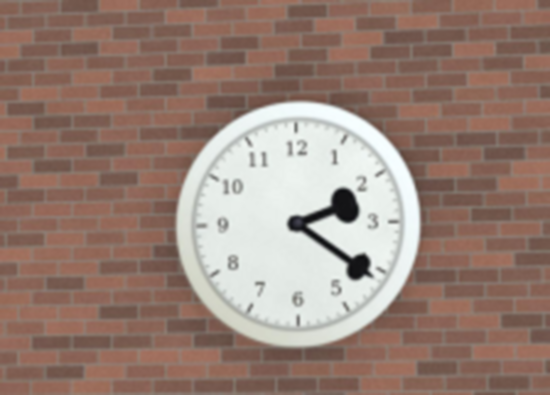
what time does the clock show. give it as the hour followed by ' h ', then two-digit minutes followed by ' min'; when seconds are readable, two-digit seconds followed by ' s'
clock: 2 h 21 min
